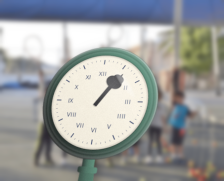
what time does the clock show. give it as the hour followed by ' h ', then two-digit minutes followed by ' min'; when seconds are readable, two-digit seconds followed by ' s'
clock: 1 h 06 min
